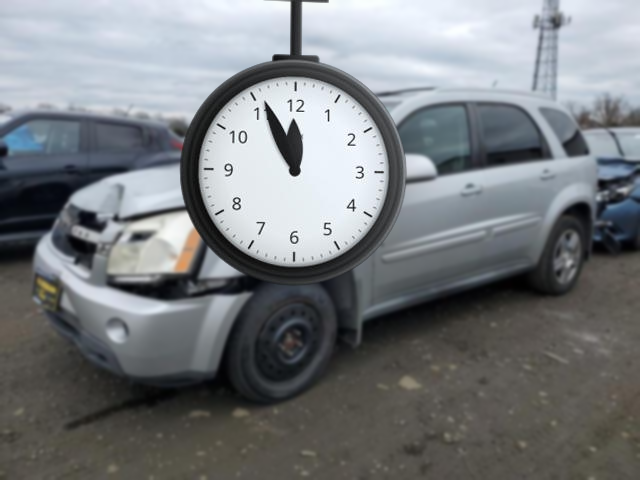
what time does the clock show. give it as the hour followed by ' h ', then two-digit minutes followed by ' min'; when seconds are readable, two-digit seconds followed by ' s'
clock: 11 h 56 min
